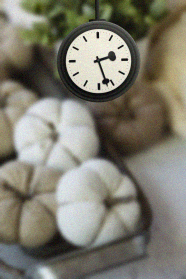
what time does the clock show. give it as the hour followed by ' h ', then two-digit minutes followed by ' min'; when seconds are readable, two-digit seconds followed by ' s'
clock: 2 h 27 min
